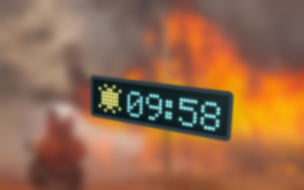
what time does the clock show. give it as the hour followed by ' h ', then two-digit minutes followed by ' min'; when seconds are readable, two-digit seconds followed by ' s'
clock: 9 h 58 min
